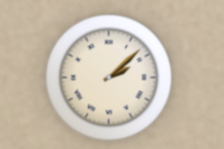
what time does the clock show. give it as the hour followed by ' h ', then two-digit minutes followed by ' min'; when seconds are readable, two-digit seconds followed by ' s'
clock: 2 h 08 min
